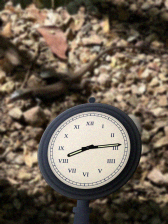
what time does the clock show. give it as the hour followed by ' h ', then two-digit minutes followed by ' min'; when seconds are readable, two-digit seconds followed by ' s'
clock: 8 h 14 min
